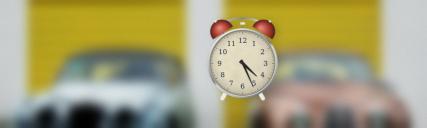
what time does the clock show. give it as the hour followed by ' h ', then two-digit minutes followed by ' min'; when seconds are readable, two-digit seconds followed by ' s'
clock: 4 h 26 min
